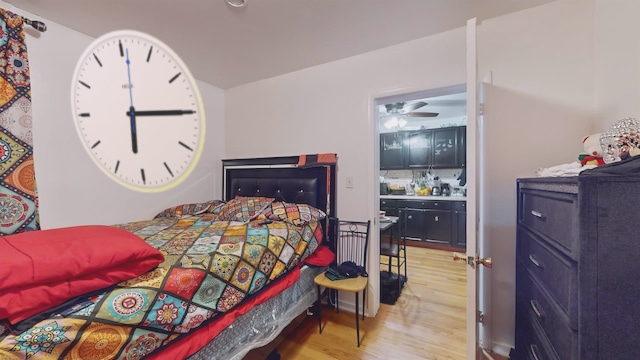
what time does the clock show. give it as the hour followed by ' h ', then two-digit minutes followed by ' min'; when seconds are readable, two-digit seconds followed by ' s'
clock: 6 h 15 min 01 s
